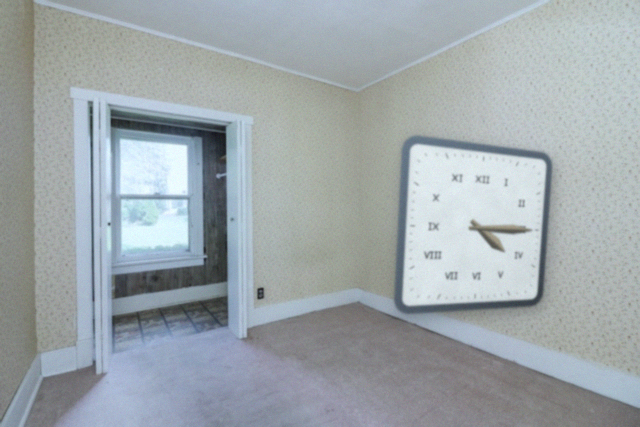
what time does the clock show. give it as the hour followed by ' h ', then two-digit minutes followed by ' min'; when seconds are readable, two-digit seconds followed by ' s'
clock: 4 h 15 min
